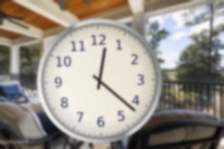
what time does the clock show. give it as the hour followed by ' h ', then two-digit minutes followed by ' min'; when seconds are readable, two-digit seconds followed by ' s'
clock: 12 h 22 min
